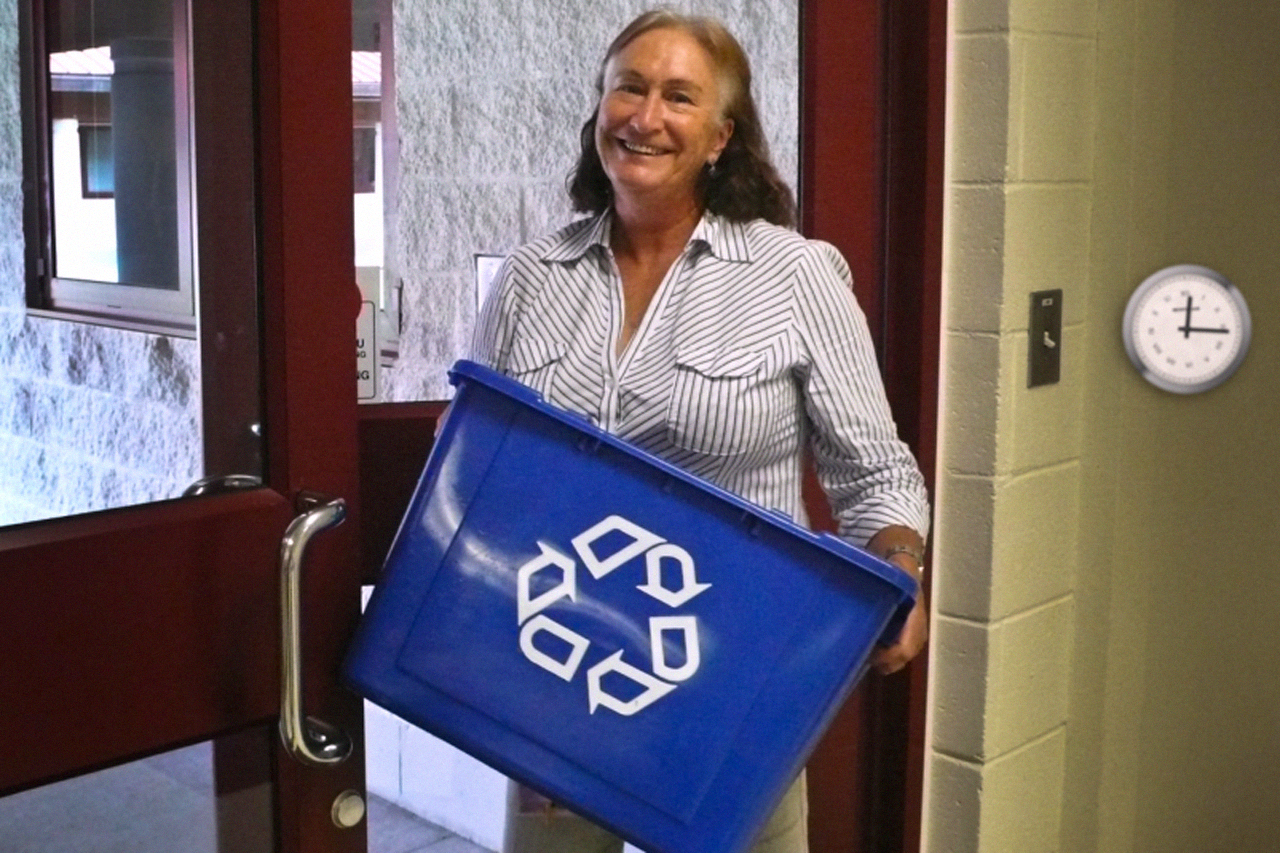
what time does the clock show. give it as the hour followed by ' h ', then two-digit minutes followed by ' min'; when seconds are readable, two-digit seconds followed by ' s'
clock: 12 h 16 min
